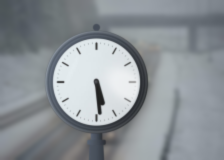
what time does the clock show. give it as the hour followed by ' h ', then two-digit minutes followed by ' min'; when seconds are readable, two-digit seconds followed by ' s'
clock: 5 h 29 min
